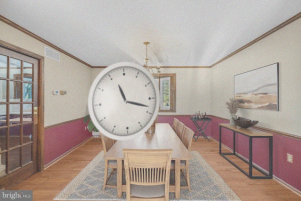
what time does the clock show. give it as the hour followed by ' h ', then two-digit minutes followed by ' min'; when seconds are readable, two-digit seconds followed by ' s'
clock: 11 h 18 min
